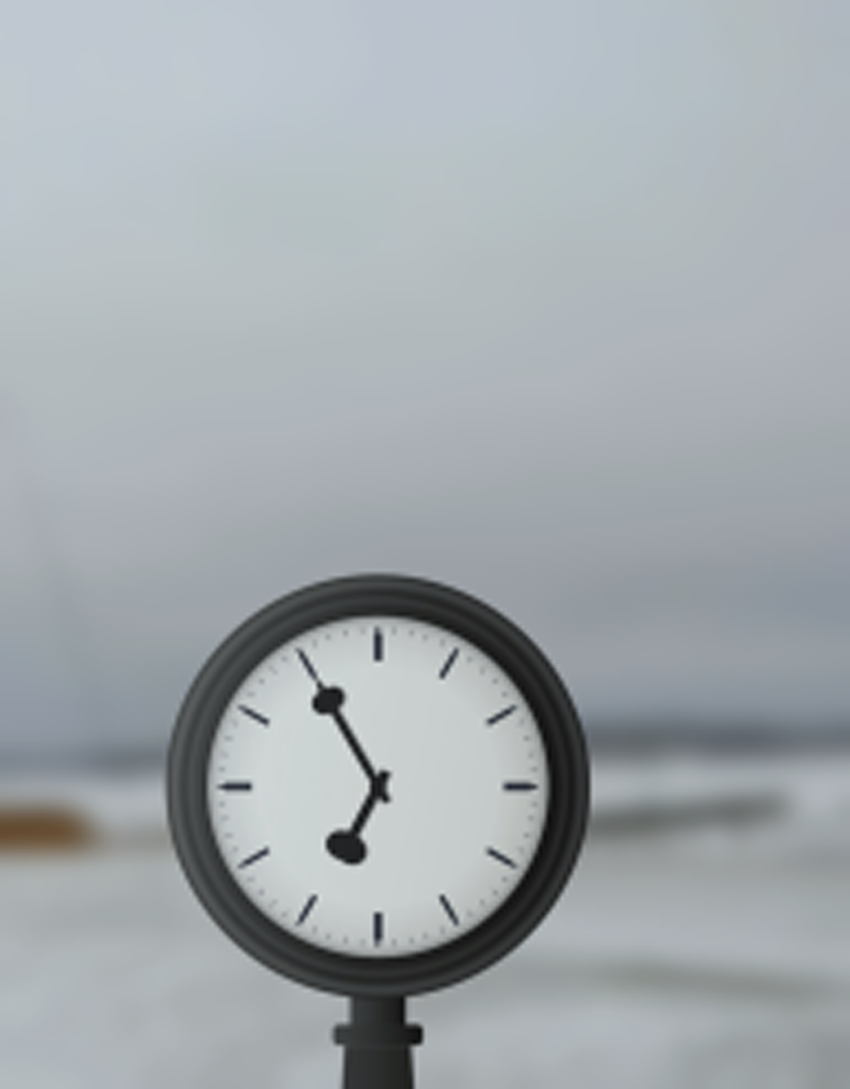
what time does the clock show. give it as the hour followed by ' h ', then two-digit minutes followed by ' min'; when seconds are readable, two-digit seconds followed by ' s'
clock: 6 h 55 min
